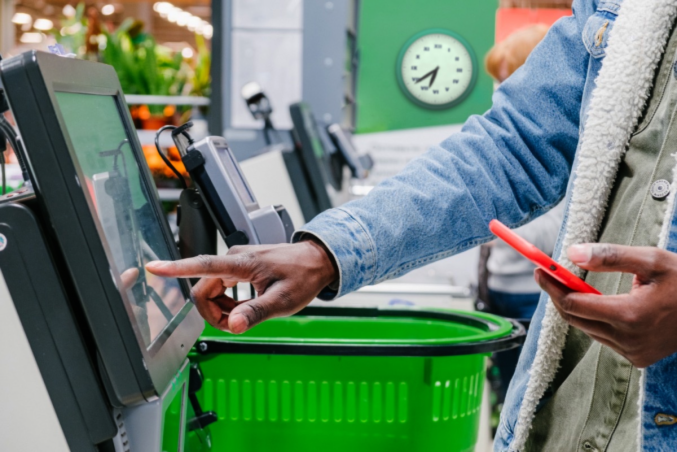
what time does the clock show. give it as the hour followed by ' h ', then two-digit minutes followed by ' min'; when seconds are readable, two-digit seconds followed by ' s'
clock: 6 h 39 min
